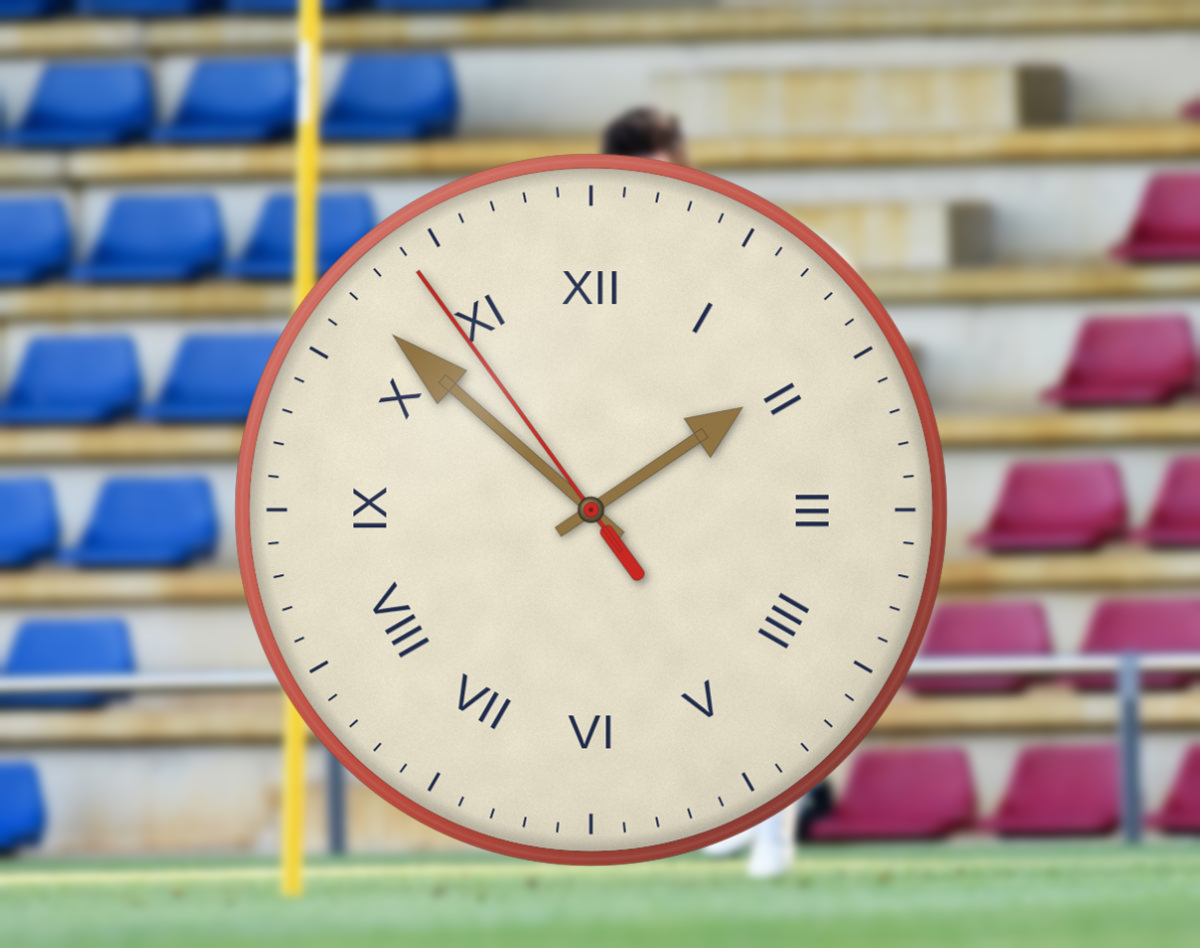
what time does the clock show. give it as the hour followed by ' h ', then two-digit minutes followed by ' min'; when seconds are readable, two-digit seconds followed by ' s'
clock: 1 h 51 min 54 s
